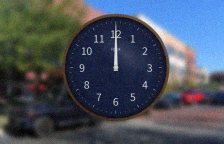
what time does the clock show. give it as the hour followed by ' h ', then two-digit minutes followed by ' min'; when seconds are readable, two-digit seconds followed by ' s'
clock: 12 h 00 min
